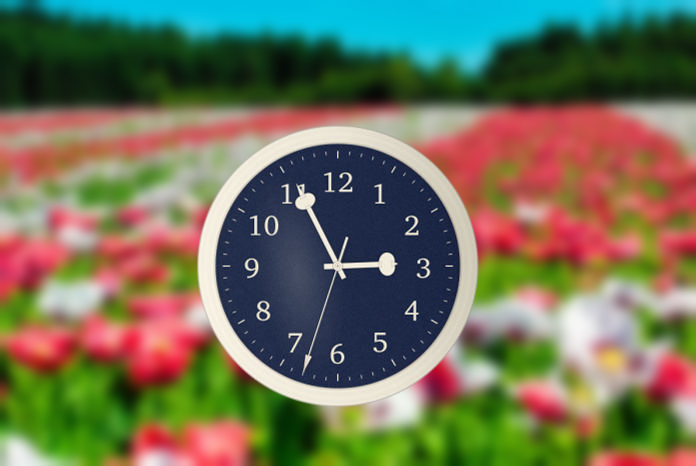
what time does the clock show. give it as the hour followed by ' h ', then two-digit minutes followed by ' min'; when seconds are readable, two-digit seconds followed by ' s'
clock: 2 h 55 min 33 s
